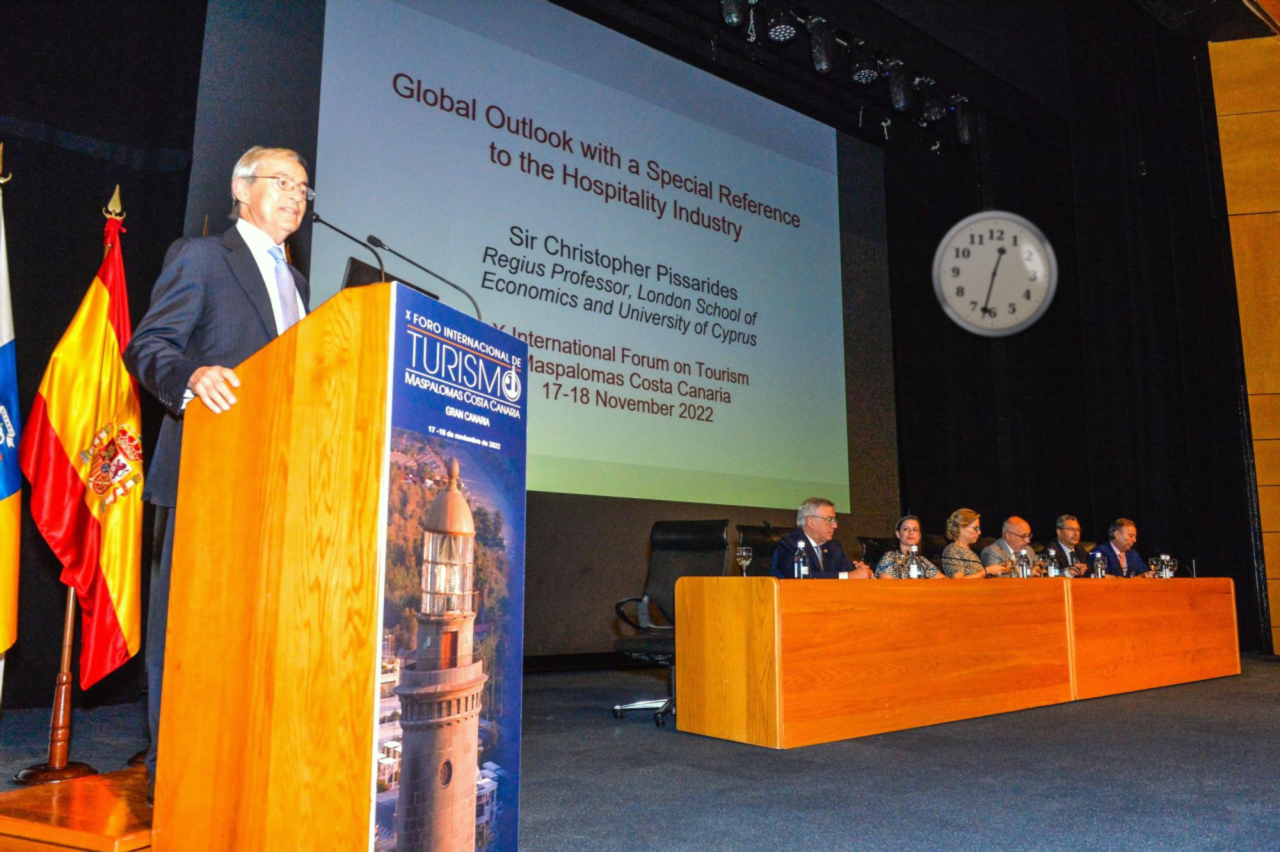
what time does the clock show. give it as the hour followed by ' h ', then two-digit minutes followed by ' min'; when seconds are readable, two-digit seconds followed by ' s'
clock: 12 h 32 min
